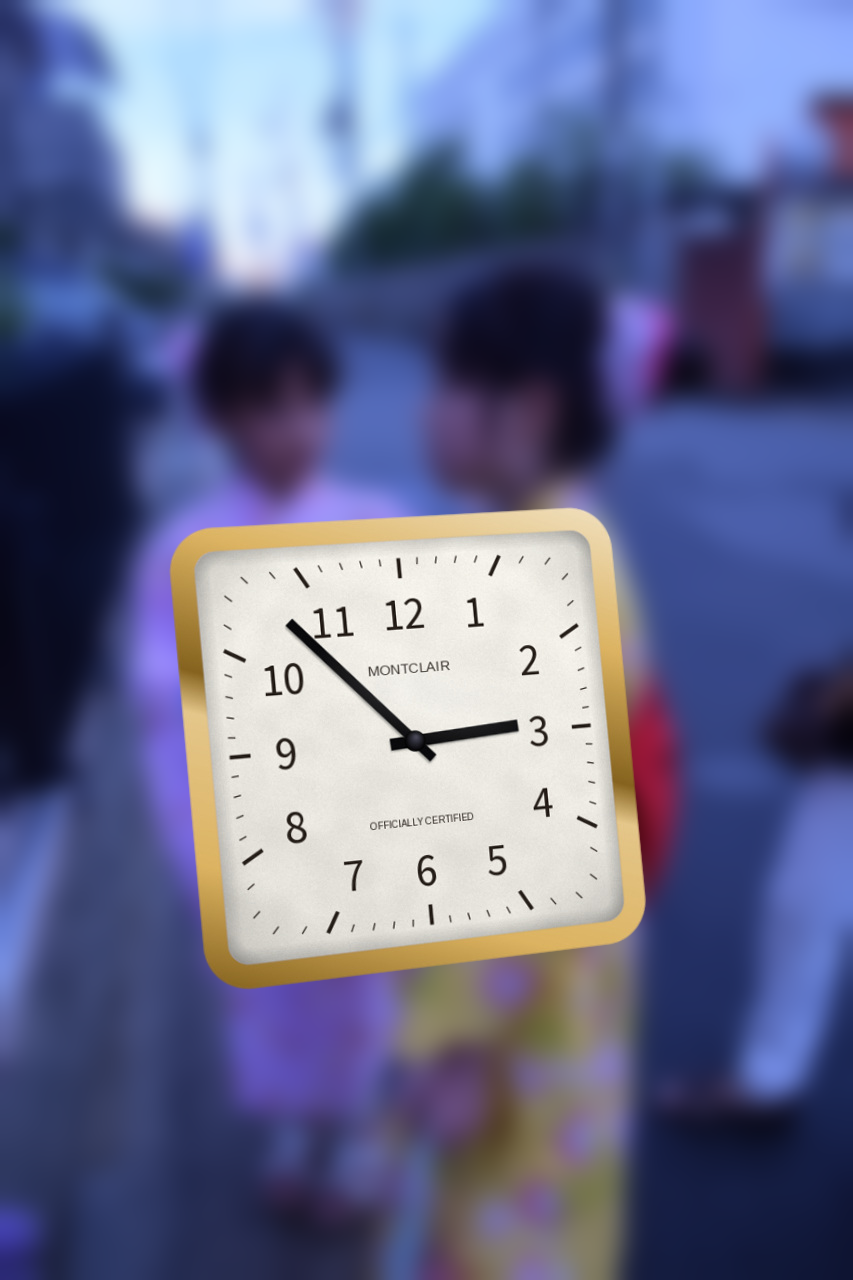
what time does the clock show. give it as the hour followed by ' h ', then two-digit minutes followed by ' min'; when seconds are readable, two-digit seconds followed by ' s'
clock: 2 h 53 min
